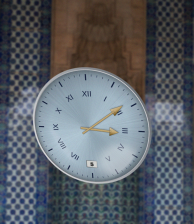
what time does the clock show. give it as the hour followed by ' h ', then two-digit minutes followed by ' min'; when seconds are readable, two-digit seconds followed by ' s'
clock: 3 h 09 min
